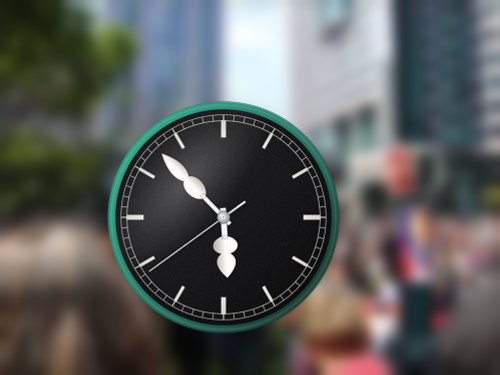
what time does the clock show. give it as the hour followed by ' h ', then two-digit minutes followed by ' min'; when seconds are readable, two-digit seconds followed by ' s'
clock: 5 h 52 min 39 s
